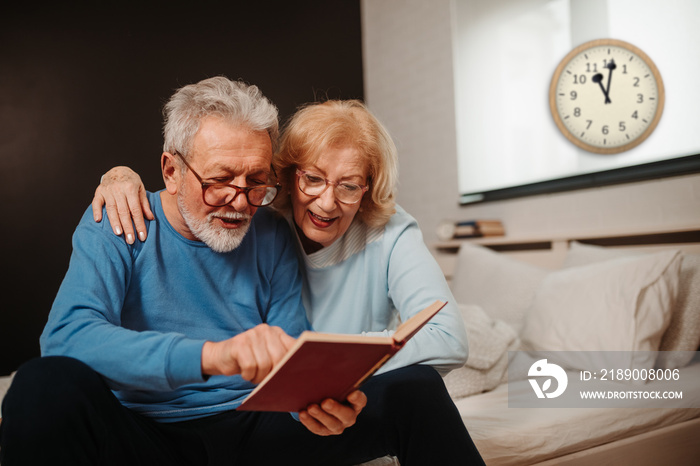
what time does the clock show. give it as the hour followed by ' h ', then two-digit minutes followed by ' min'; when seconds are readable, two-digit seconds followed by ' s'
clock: 11 h 01 min
